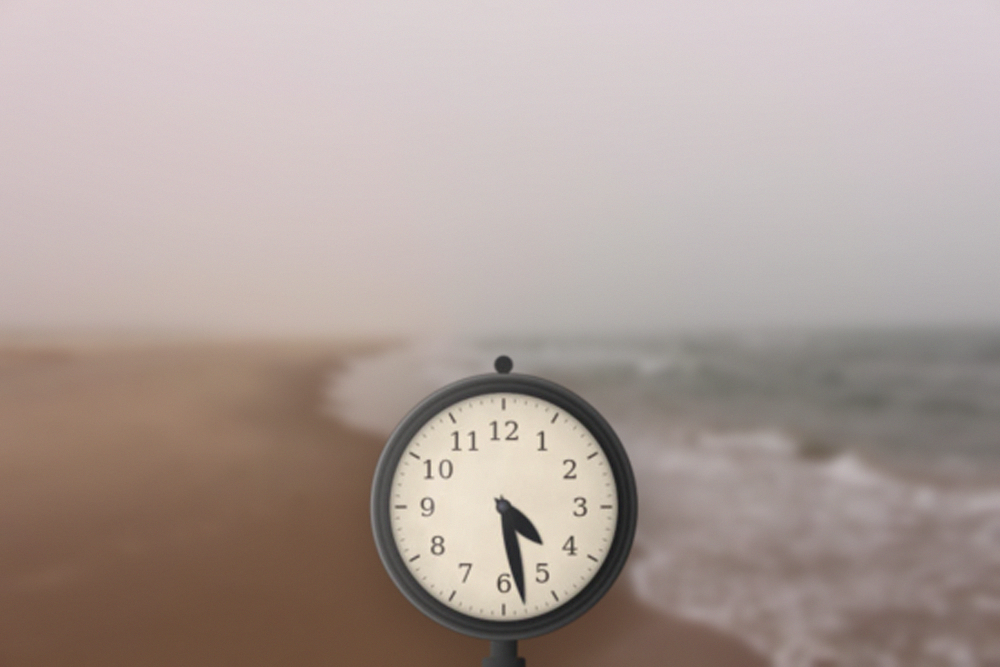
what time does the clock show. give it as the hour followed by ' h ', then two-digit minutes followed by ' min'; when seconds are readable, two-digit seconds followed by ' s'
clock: 4 h 28 min
